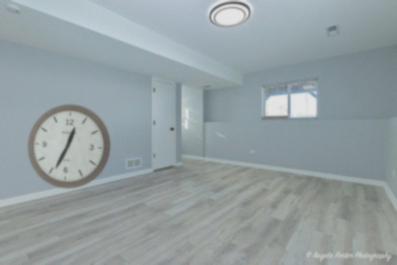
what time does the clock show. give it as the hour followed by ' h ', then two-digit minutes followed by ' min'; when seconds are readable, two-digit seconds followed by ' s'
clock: 12 h 34 min
